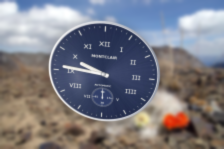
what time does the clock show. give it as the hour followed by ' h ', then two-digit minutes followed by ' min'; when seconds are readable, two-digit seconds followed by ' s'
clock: 9 h 46 min
